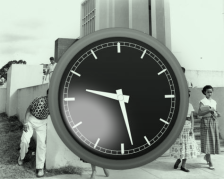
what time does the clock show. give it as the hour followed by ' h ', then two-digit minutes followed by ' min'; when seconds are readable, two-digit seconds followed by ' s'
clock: 9 h 28 min
